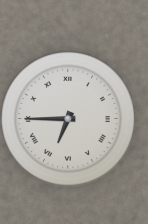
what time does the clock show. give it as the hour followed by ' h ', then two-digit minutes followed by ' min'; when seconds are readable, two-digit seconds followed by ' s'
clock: 6 h 45 min
